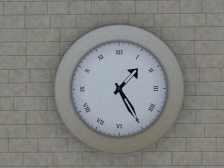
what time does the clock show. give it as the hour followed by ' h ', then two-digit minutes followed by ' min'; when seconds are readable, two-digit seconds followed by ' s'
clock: 1 h 25 min
